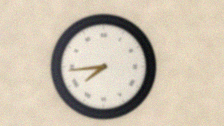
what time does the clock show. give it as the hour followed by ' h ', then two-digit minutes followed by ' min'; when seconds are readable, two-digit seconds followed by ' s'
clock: 7 h 44 min
